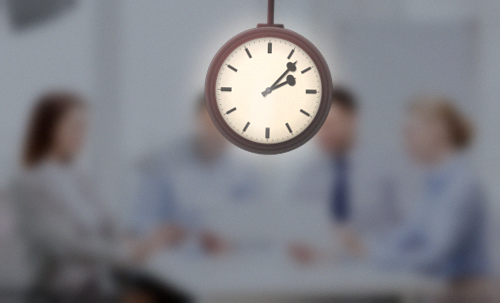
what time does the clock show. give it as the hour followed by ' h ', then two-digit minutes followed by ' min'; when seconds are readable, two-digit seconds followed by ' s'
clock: 2 h 07 min
